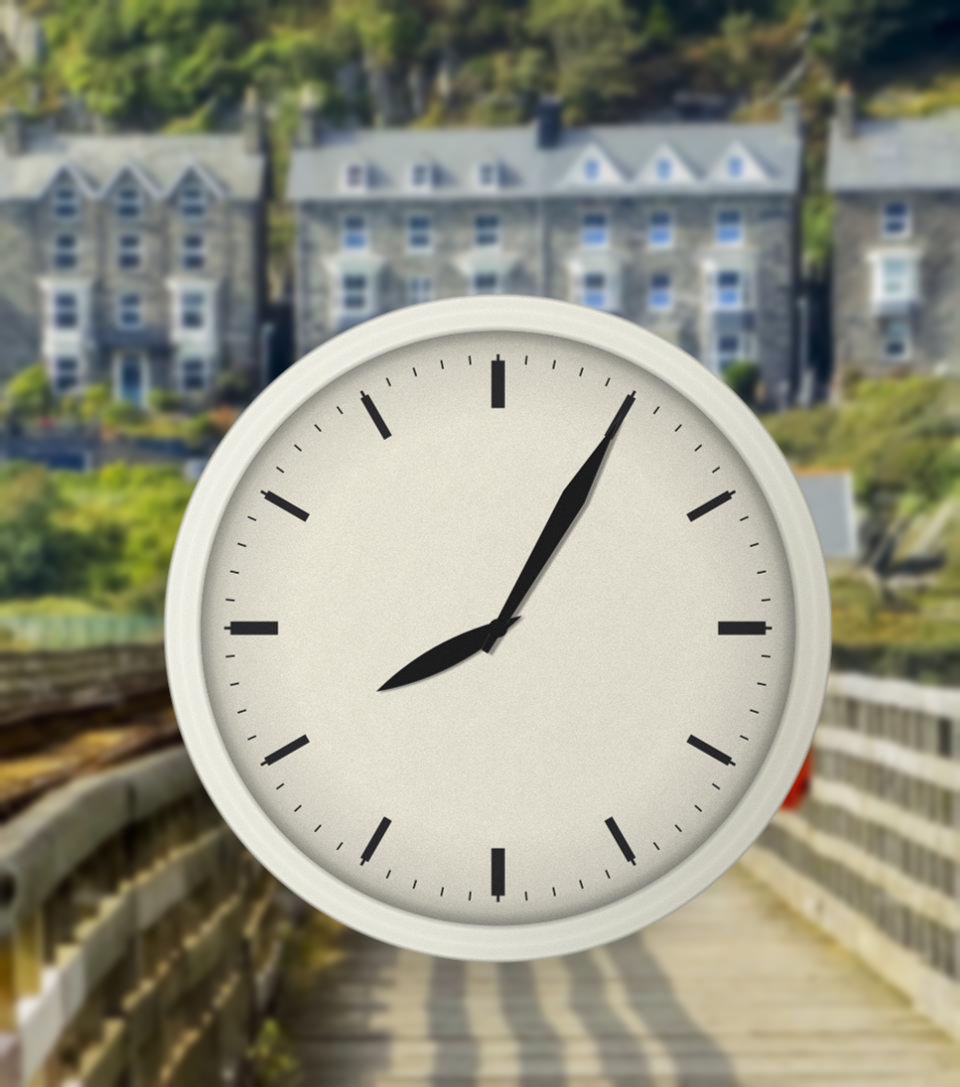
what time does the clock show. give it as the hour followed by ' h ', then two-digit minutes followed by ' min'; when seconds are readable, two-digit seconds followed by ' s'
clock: 8 h 05 min
